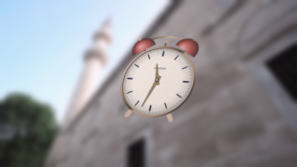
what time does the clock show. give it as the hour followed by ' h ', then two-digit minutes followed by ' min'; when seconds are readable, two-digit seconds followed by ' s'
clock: 11 h 33 min
